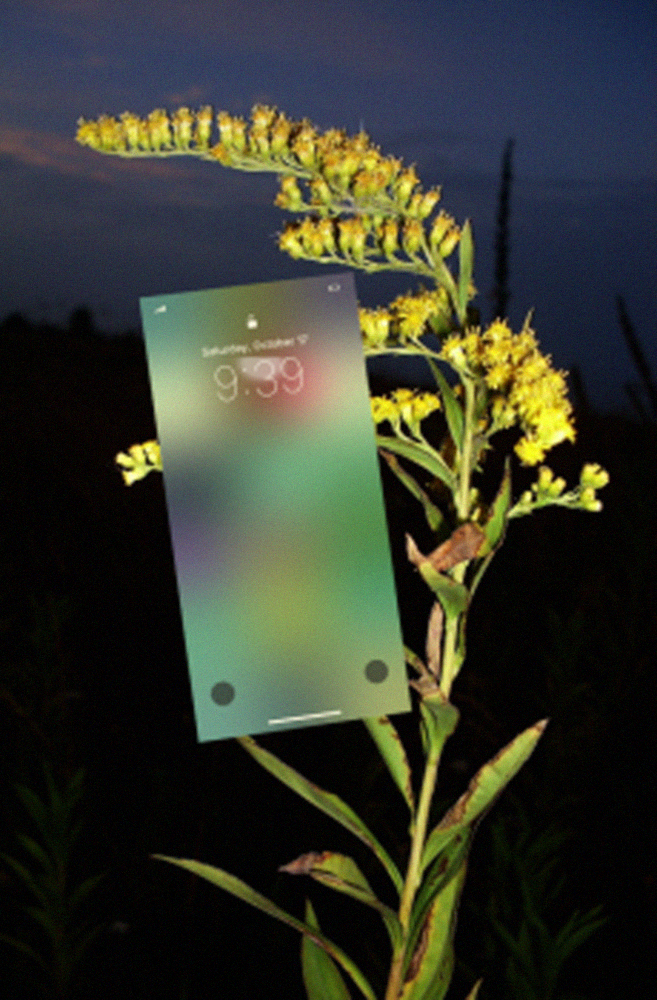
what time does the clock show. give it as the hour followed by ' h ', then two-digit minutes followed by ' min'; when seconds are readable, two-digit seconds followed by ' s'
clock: 9 h 39 min
